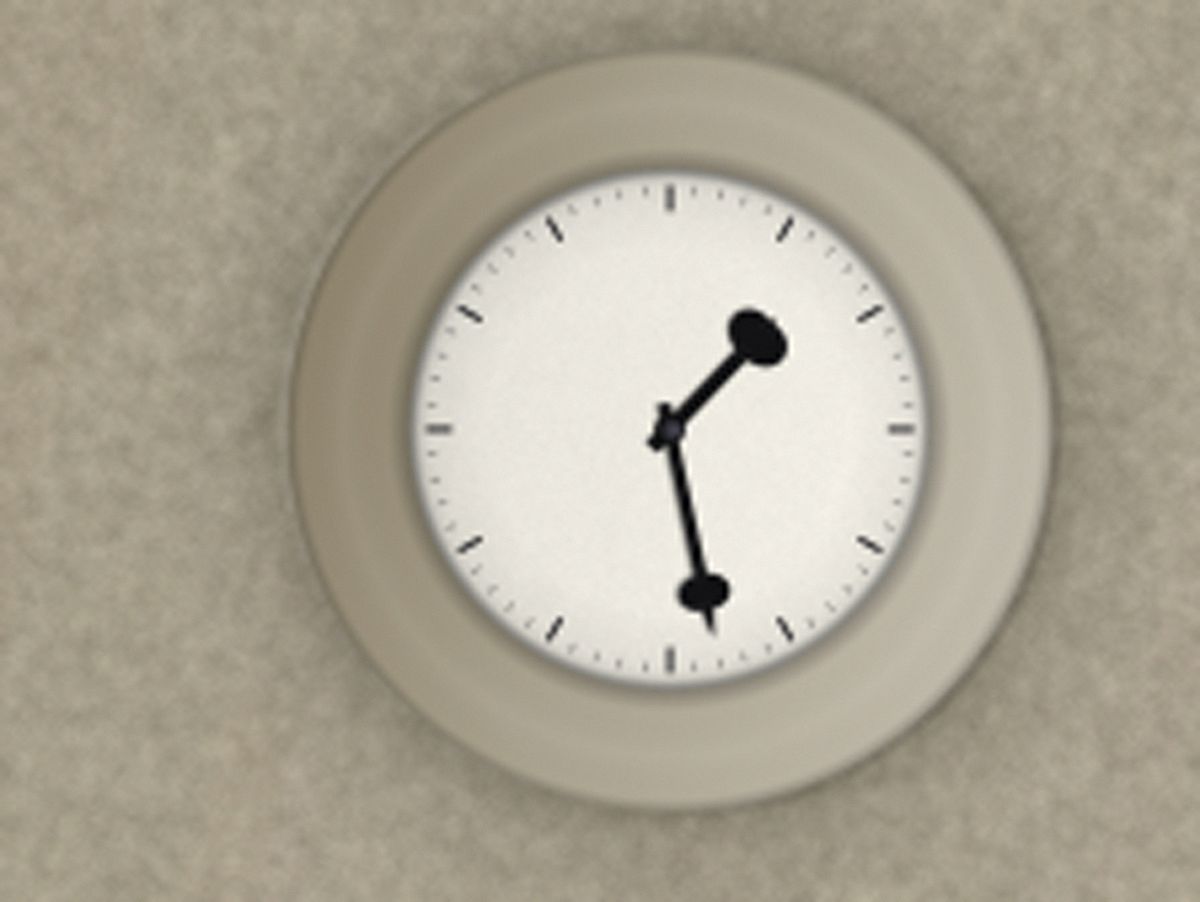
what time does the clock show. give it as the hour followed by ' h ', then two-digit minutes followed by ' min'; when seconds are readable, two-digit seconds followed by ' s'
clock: 1 h 28 min
